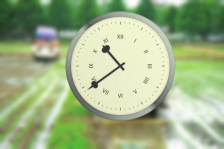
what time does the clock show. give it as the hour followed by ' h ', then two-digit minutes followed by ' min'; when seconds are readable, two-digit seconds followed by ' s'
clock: 10 h 39 min
